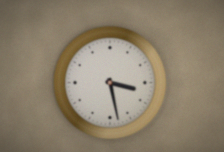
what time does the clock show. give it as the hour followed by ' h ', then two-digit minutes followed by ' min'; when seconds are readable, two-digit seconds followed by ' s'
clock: 3 h 28 min
